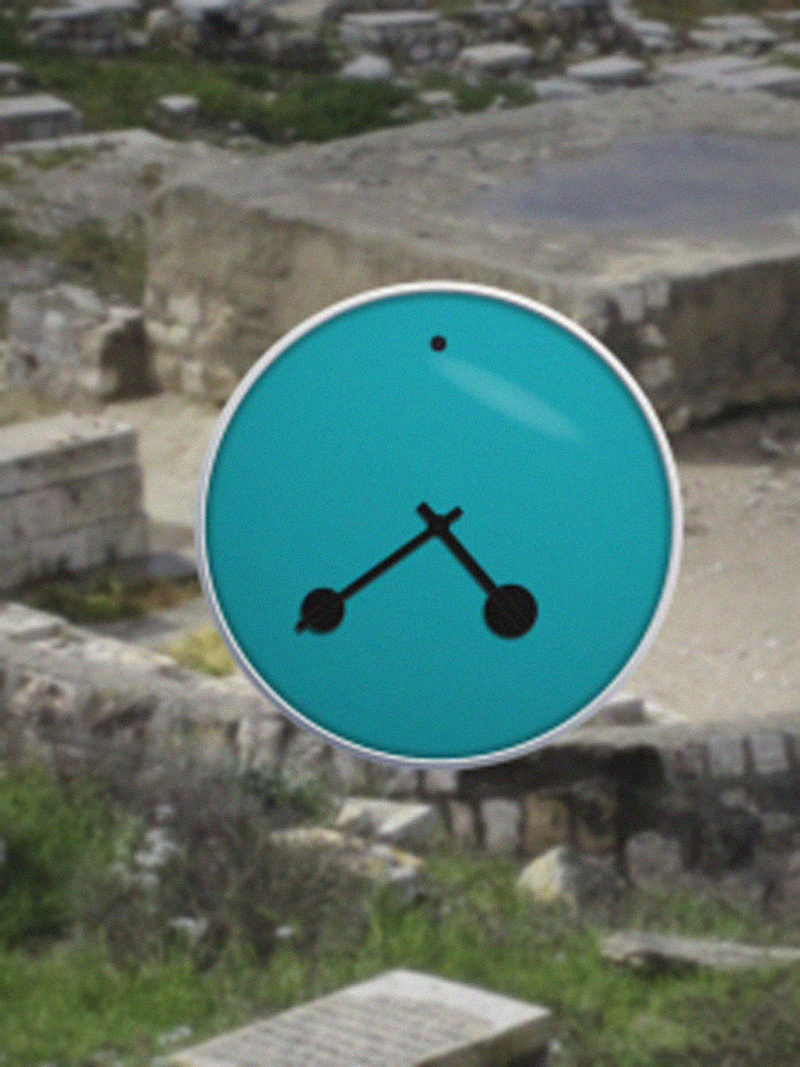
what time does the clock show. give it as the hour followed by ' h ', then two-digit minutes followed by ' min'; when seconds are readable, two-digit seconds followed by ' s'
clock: 4 h 39 min
